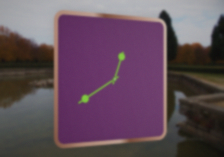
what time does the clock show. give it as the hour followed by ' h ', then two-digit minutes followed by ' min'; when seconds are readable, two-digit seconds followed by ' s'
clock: 12 h 40 min
